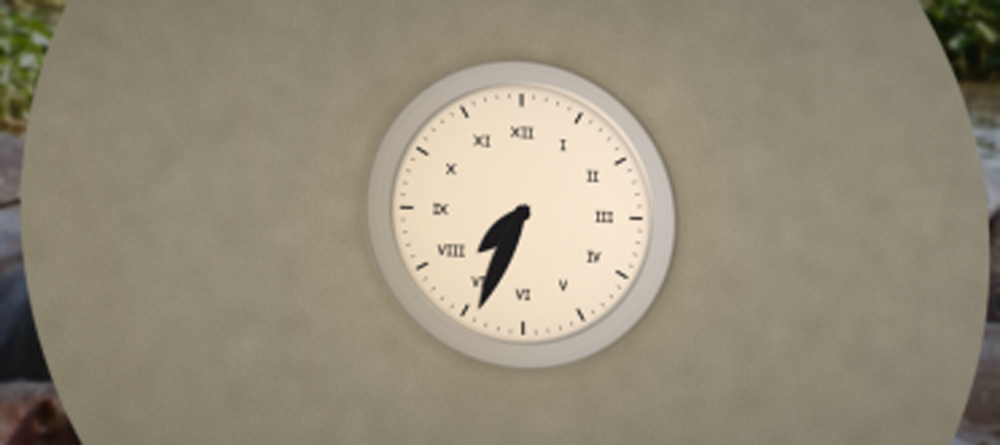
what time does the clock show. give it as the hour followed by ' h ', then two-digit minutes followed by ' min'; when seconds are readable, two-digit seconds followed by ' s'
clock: 7 h 34 min
